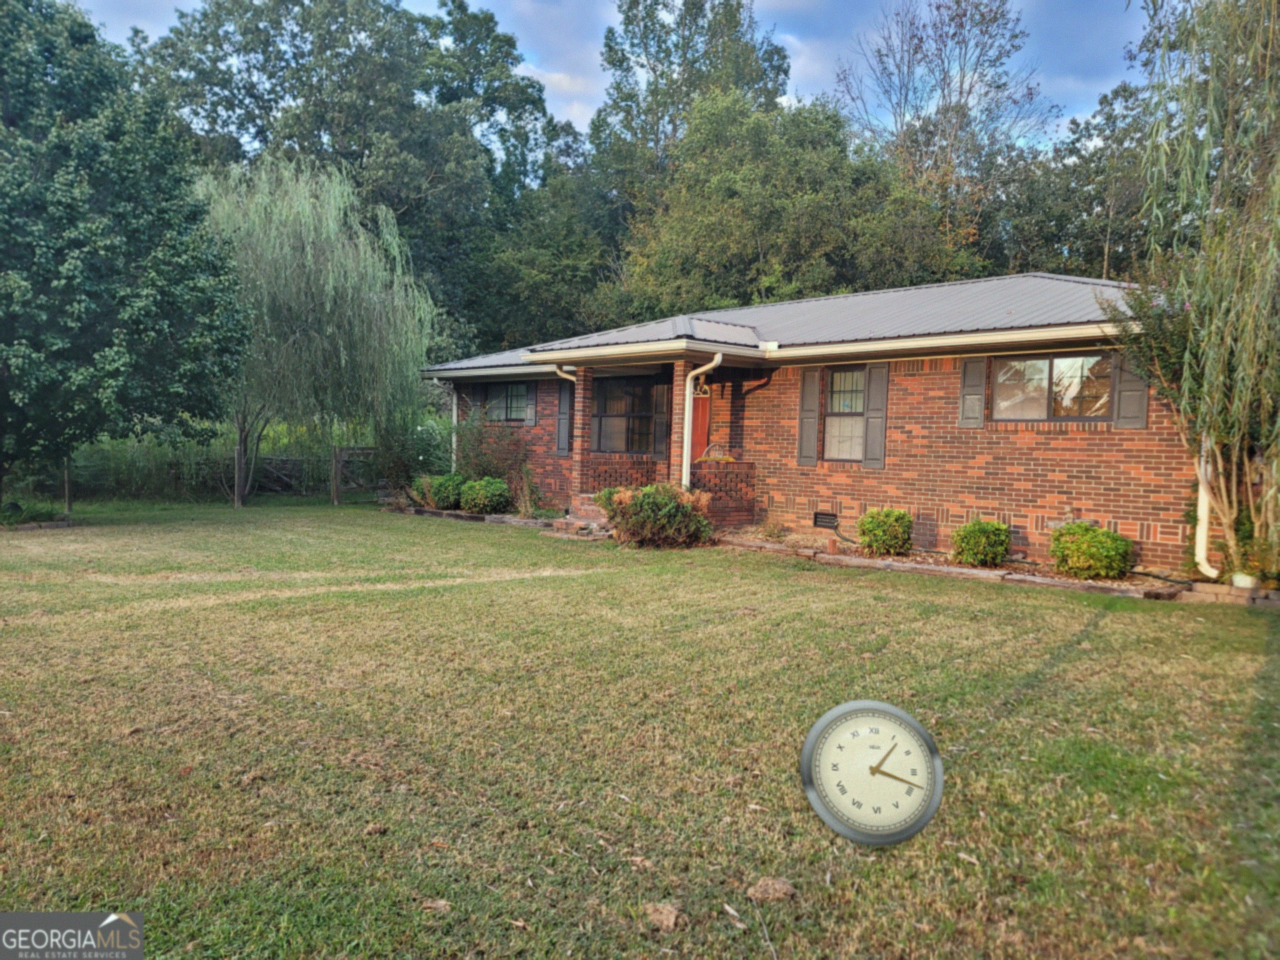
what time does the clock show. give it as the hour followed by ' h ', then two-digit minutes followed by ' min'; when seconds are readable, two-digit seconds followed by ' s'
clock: 1 h 18 min
